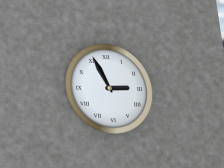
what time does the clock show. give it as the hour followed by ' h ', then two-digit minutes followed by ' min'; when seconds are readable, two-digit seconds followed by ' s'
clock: 2 h 56 min
